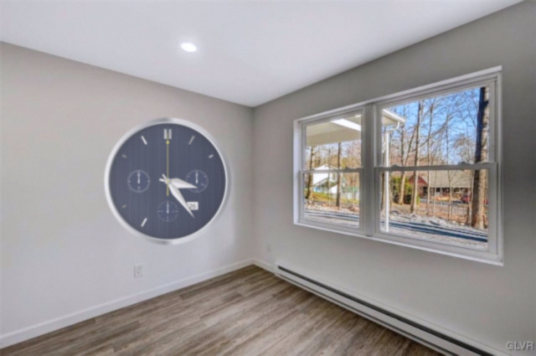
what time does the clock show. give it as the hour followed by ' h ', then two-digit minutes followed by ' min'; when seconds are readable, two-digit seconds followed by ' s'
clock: 3 h 24 min
